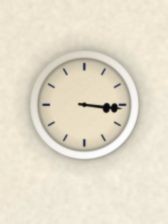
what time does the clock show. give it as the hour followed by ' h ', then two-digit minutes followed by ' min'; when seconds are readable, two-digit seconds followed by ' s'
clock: 3 h 16 min
